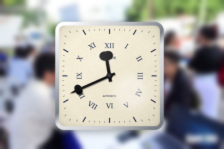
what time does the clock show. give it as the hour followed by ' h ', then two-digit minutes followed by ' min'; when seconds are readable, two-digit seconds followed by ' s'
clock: 11 h 41 min
